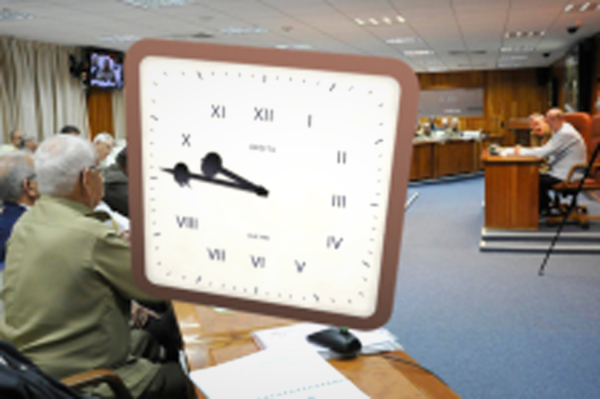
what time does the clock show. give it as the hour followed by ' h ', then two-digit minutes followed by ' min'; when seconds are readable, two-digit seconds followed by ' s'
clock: 9 h 46 min
